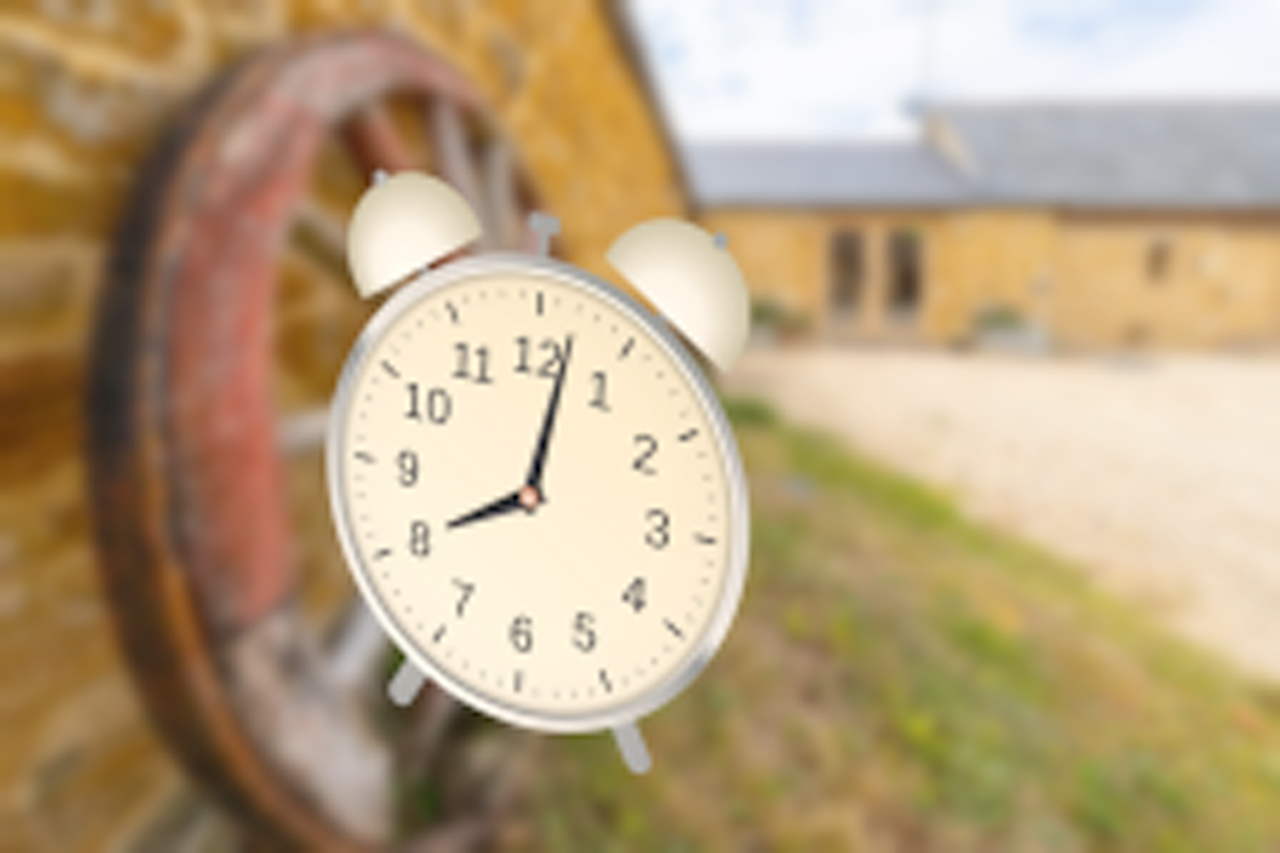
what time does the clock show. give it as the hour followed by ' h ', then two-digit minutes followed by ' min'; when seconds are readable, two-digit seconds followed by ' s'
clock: 8 h 02 min
